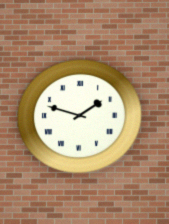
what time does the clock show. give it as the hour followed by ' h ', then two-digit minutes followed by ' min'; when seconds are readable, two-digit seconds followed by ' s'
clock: 1 h 48 min
